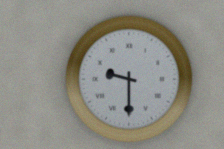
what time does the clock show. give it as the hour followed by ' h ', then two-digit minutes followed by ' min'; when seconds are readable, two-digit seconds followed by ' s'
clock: 9 h 30 min
